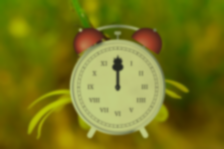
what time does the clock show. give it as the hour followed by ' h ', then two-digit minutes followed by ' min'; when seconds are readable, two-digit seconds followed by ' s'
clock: 12 h 00 min
